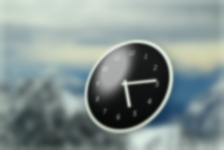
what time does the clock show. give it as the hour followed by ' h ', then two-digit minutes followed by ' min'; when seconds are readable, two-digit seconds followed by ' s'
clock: 5 h 14 min
